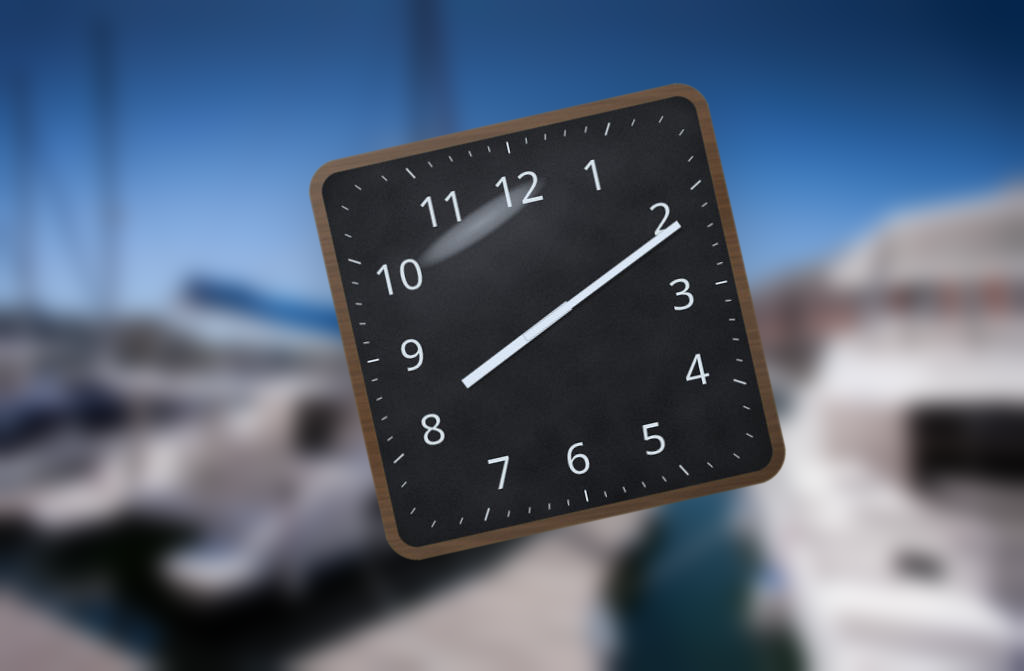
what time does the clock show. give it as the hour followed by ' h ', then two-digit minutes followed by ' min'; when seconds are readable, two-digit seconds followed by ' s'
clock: 8 h 11 min
